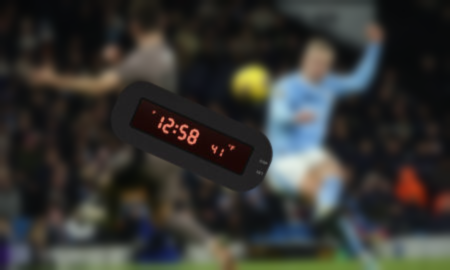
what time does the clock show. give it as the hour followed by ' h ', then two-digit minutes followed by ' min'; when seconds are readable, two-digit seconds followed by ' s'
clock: 12 h 58 min
